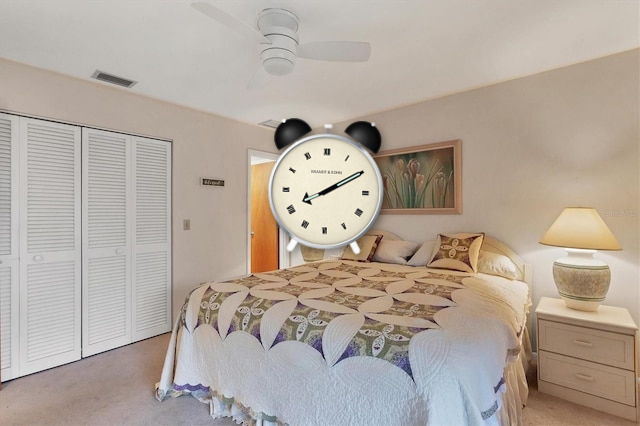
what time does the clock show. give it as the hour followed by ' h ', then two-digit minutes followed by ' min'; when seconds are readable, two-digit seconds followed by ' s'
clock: 8 h 10 min
